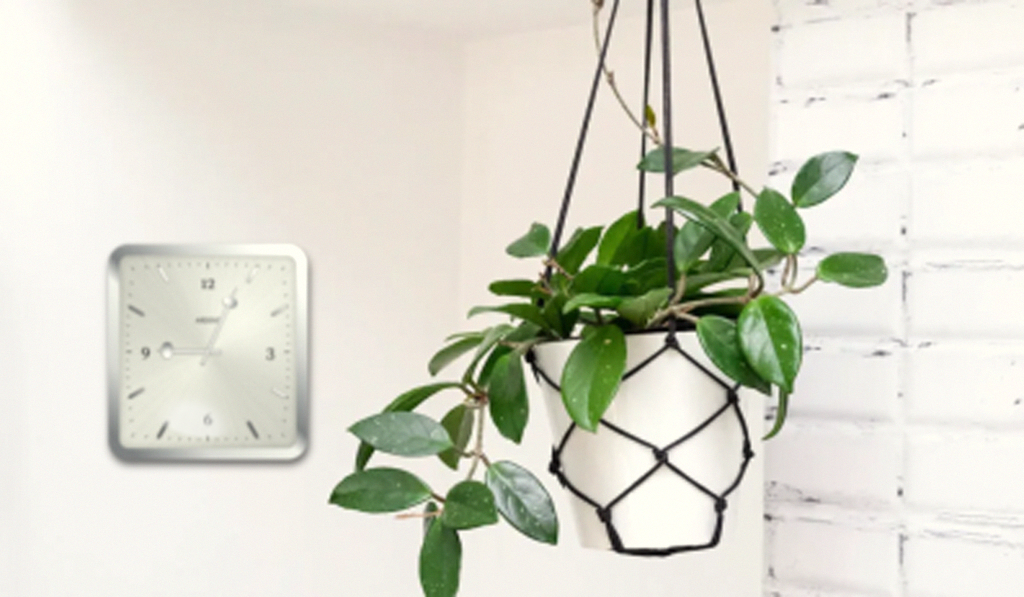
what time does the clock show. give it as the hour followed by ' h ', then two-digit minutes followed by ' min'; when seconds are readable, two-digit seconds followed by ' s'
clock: 9 h 04 min
